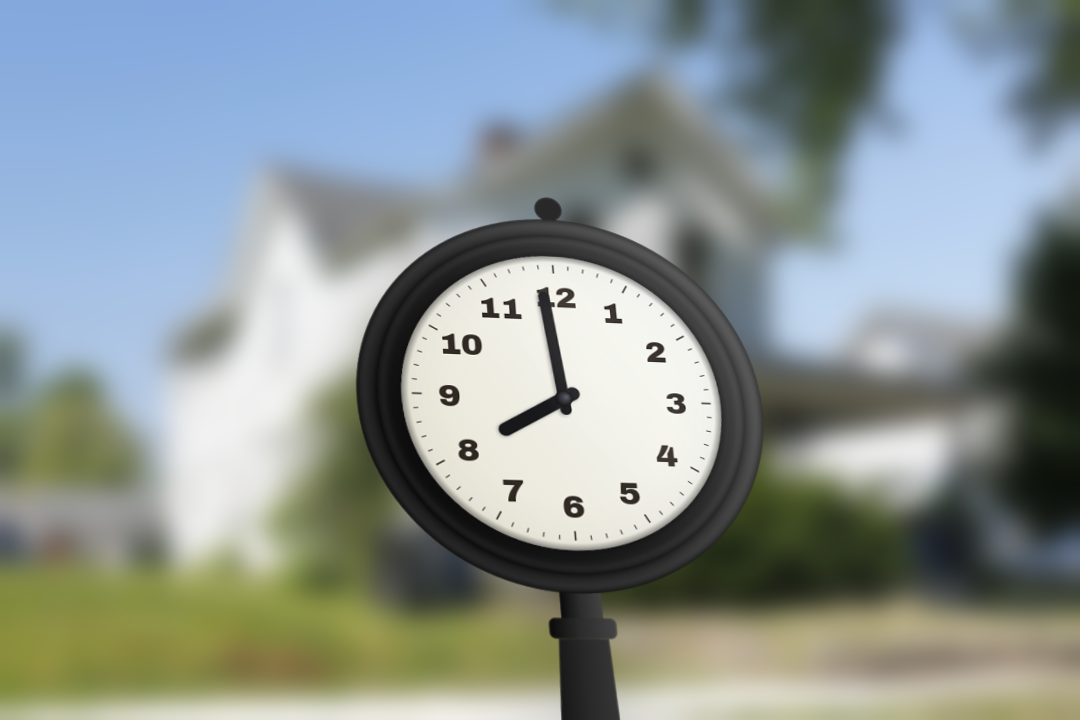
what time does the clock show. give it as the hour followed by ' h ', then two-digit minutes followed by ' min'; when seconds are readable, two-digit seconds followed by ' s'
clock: 7 h 59 min
